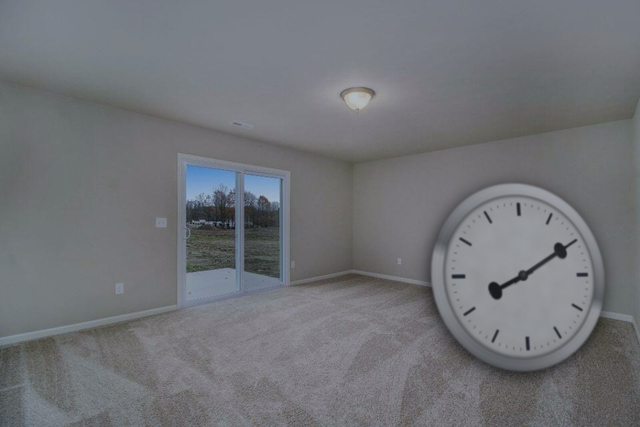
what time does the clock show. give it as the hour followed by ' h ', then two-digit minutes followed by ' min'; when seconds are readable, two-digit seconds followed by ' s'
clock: 8 h 10 min
